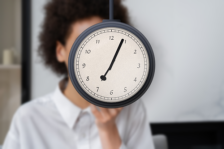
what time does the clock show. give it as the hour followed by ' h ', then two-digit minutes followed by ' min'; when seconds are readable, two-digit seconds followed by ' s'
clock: 7 h 04 min
